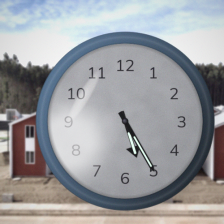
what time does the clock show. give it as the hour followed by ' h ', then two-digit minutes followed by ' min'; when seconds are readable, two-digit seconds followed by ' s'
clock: 5 h 25 min
